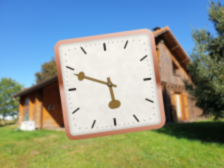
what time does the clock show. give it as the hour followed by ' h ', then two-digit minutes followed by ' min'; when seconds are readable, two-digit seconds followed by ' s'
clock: 5 h 49 min
